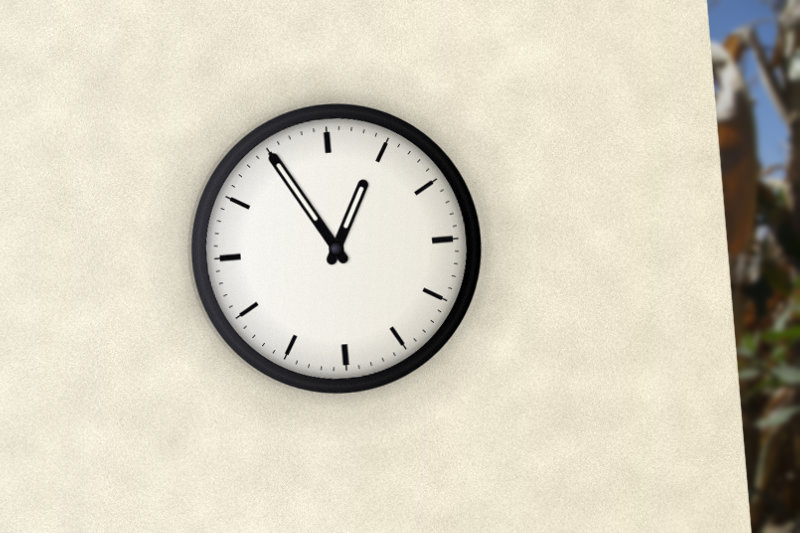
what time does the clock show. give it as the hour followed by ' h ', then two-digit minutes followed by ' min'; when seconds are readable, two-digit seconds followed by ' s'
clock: 12 h 55 min
